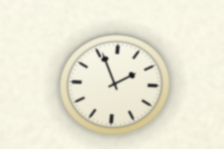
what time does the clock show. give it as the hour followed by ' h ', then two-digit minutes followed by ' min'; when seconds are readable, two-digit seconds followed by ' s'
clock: 1 h 56 min
